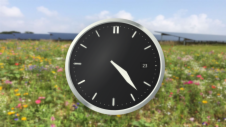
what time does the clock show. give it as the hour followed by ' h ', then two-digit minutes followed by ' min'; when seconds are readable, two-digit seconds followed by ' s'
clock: 4 h 23 min
